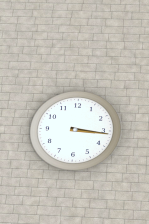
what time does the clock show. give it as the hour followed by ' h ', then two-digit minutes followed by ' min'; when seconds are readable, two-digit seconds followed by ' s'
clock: 3 h 16 min
